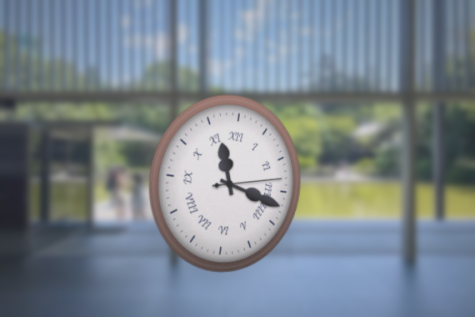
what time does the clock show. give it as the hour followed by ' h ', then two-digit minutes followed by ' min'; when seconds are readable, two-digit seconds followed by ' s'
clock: 11 h 17 min 13 s
